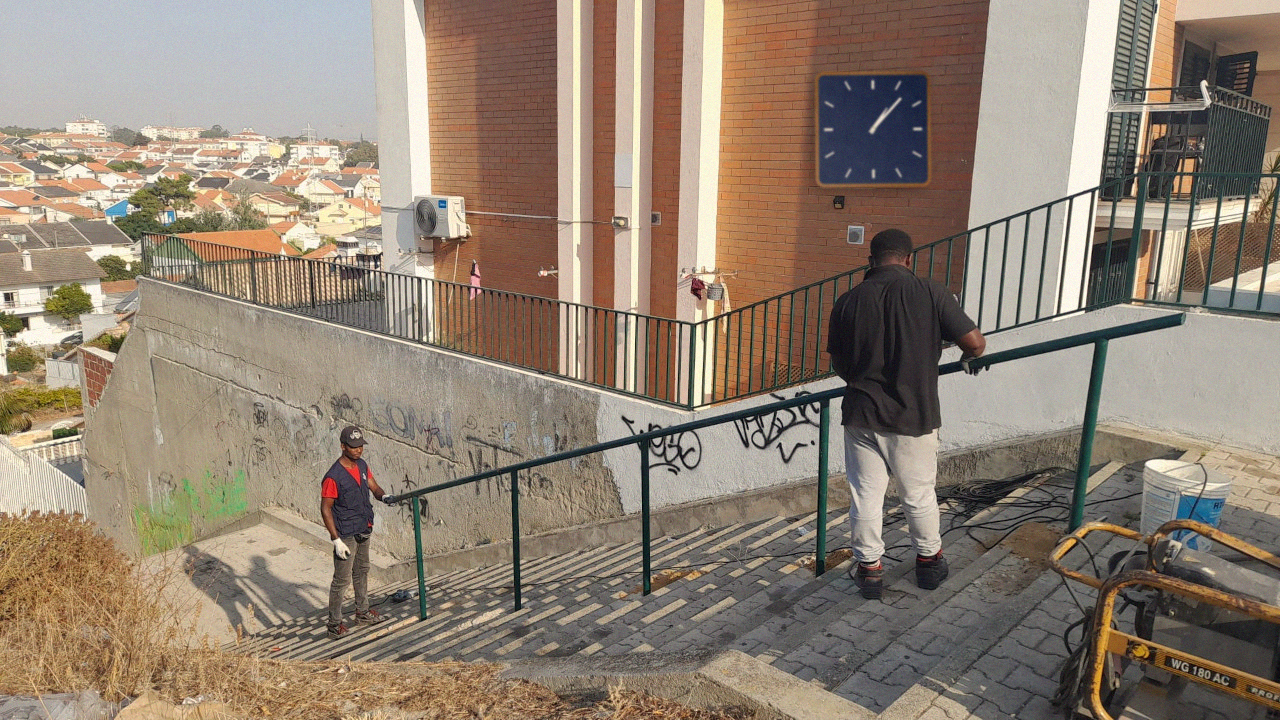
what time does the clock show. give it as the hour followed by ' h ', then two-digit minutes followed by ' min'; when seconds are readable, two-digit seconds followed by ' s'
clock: 1 h 07 min
